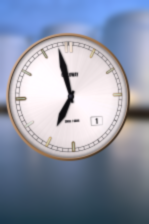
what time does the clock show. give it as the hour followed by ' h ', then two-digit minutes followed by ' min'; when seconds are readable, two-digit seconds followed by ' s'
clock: 6 h 58 min
